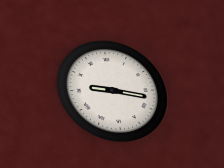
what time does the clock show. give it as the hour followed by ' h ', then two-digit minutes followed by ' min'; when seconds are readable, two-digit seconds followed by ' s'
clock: 9 h 17 min
